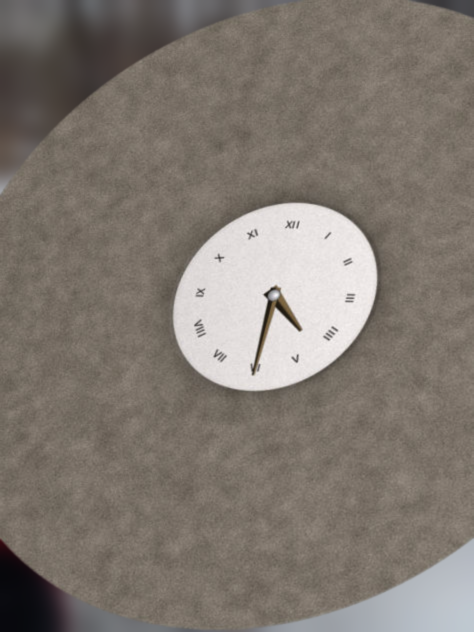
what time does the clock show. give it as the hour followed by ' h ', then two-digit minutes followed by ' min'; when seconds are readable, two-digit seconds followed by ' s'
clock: 4 h 30 min
